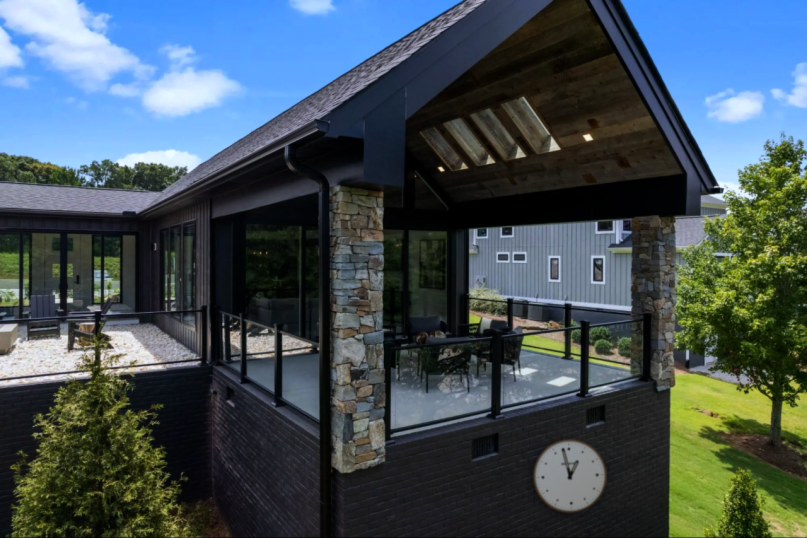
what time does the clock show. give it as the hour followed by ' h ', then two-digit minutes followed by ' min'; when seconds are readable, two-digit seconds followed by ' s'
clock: 12 h 58 min
